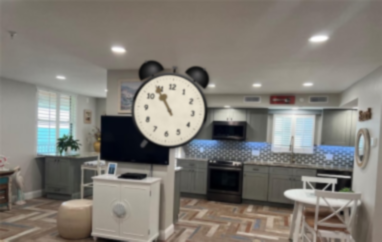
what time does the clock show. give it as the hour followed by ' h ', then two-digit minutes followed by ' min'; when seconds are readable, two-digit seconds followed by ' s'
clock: 10 h 54 min
